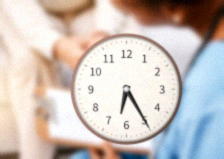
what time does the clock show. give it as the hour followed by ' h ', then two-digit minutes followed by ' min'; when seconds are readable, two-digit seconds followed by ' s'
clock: 6 h 25 min
